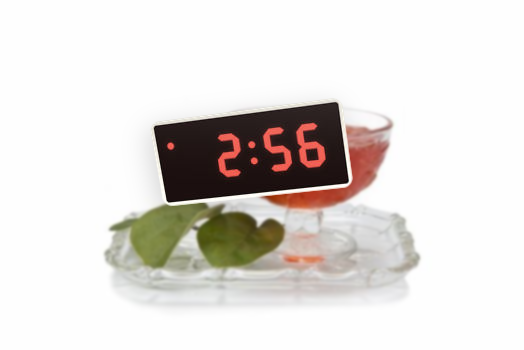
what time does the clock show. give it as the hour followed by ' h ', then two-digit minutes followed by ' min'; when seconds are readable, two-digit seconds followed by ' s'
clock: 2 h 56 min
